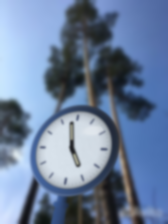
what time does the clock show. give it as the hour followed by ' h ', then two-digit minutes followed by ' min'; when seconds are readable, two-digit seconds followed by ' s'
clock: 4 h 58 min
